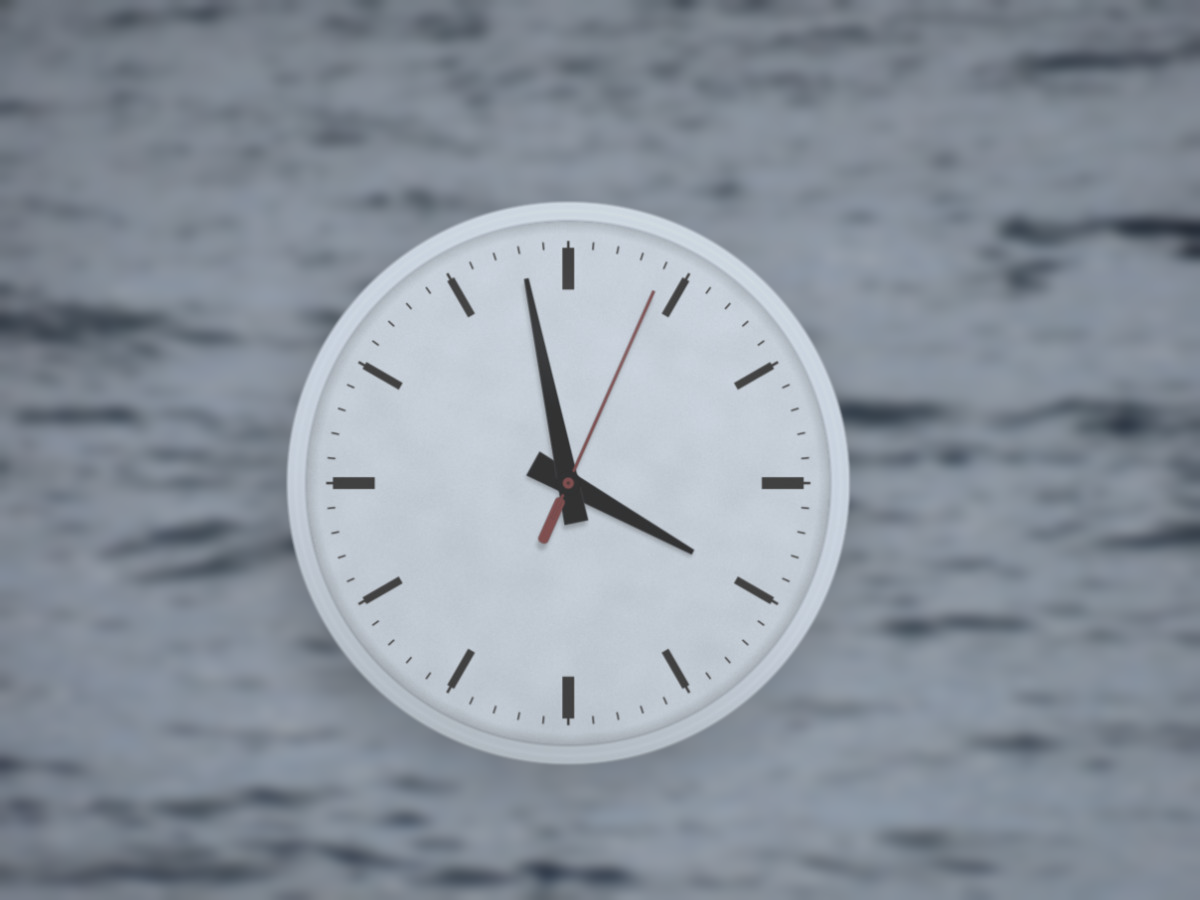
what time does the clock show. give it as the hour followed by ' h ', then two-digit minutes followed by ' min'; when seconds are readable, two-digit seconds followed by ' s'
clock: 3 h 58 min 04 s
